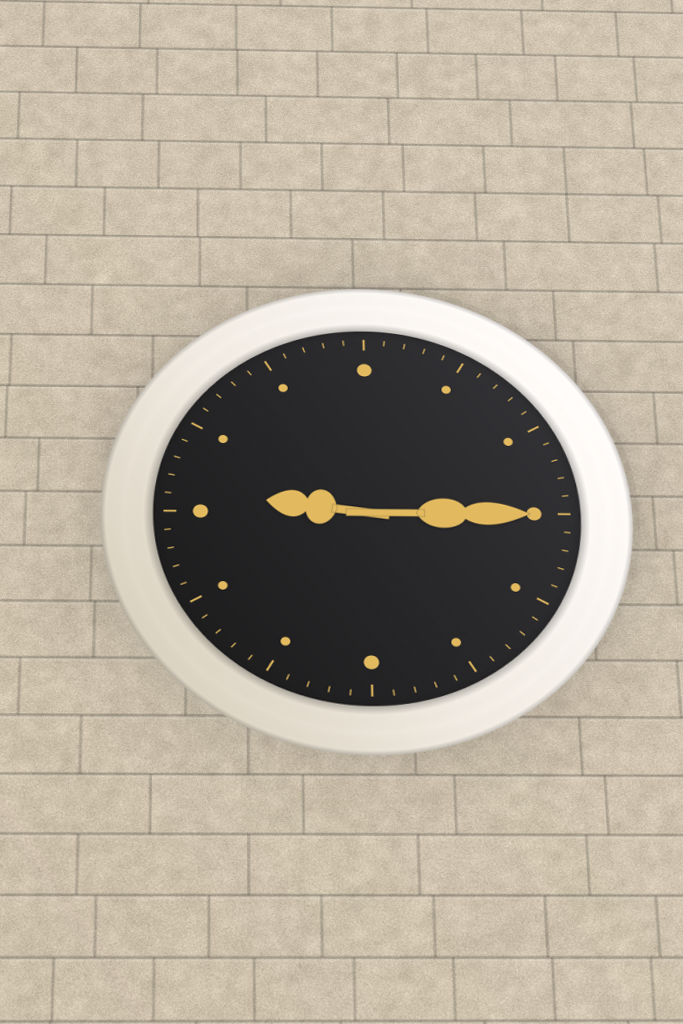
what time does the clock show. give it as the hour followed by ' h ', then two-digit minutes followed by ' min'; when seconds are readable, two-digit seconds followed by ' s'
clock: 9 h 15 min
